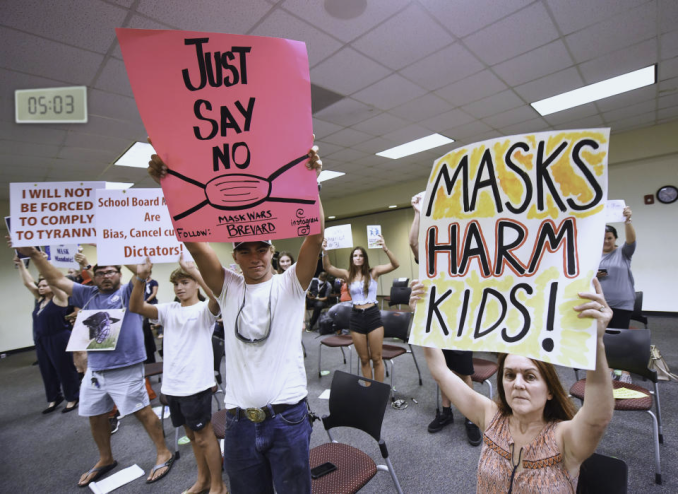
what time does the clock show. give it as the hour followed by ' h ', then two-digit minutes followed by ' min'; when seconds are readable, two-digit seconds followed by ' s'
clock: 5 h 03 min
